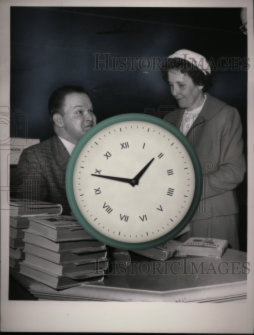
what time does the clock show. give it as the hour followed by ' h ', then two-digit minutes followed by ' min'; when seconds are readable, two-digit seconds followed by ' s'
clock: 1 h 49 min
